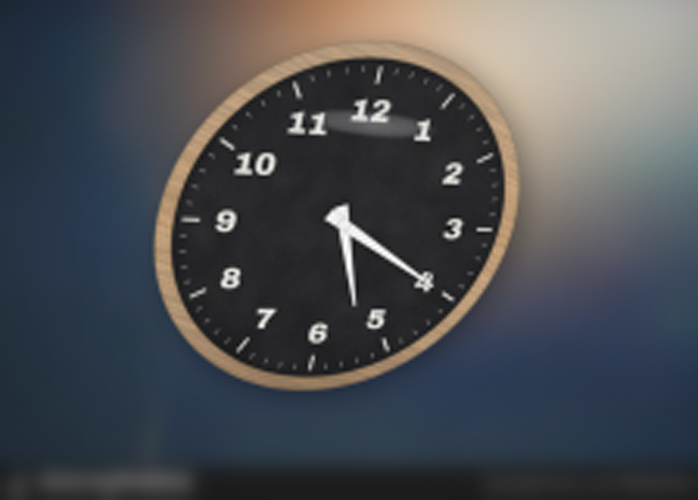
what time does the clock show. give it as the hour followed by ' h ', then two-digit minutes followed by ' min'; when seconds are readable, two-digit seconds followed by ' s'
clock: 5 h 20 min
